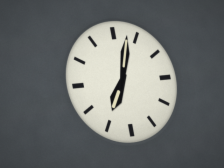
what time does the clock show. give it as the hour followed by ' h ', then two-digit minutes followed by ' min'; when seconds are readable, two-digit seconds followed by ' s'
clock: 7 h 03 min
